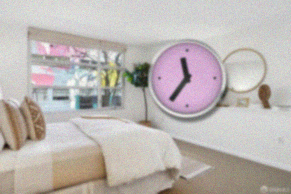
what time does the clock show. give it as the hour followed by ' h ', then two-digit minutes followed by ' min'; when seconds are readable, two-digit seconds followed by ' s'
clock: 11 h 36 min
